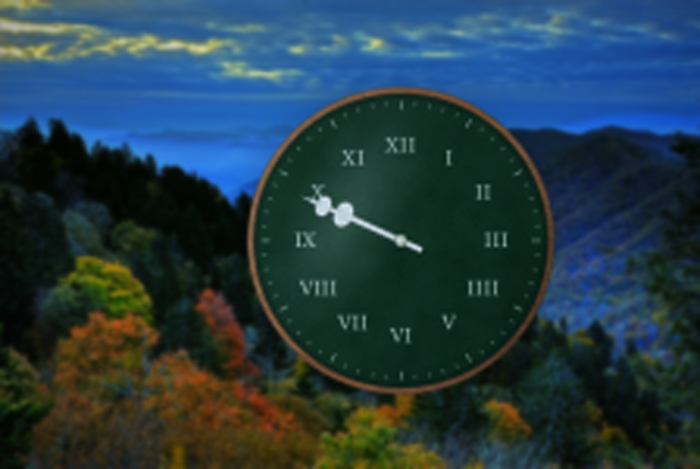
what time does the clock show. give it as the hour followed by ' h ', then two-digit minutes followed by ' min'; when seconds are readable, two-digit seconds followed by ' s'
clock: 9 h 49 min
